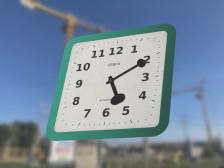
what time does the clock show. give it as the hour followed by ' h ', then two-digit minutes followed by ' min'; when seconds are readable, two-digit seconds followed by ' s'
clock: 5 h 10 min
